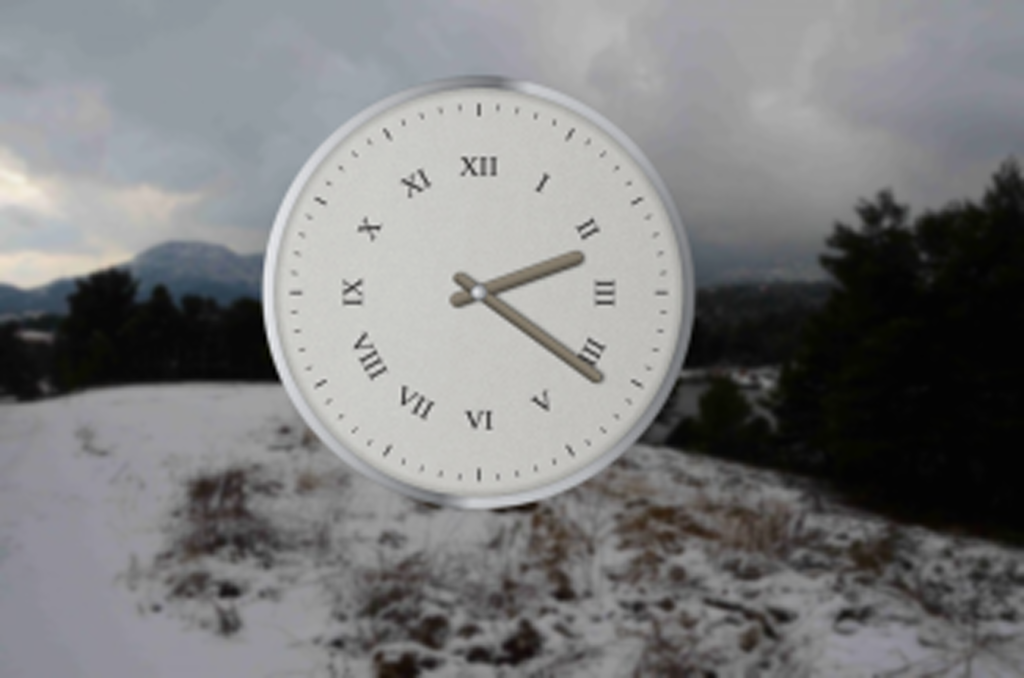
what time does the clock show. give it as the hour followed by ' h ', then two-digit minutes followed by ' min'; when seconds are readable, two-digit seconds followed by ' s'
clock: 2 h 21 min
